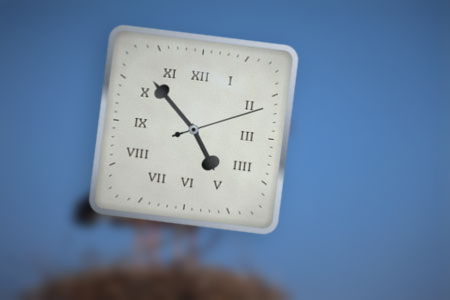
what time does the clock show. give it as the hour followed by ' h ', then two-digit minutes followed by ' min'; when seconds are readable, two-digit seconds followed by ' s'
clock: 4 h 52 min 11 s
